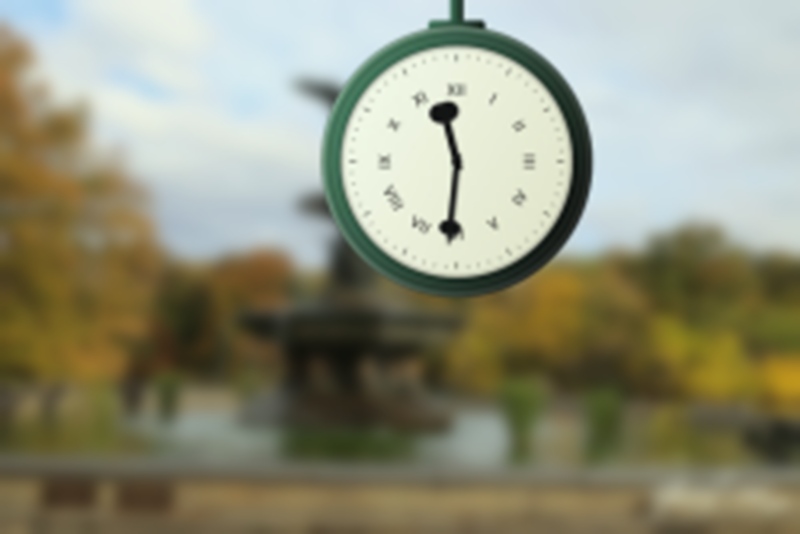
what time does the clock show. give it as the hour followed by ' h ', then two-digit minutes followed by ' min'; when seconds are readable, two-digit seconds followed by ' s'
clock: 11 h 31 min
